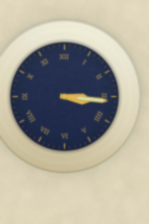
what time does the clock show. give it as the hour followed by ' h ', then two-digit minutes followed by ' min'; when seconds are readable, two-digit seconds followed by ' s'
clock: 3 h 16 min
